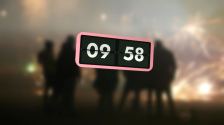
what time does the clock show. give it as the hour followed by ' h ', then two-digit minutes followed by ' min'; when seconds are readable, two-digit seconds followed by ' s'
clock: 9 h 58 min
